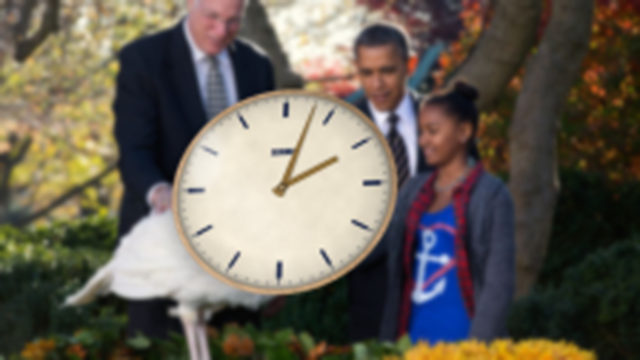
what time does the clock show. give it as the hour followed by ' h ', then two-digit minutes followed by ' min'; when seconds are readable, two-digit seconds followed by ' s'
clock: 2 h 03 min
